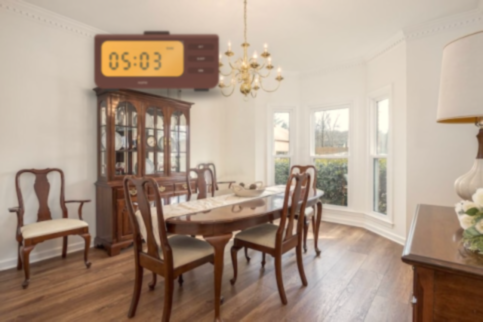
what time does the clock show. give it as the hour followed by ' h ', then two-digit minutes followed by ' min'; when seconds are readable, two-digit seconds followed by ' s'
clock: 5 h 03 min
